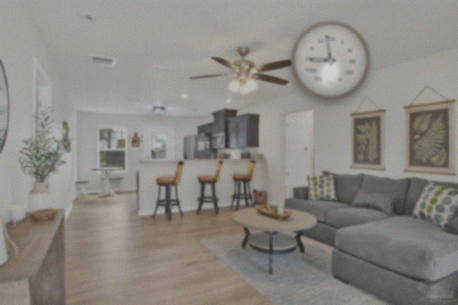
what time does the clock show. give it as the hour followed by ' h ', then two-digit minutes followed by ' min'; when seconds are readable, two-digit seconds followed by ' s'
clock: 8 h 58 min
